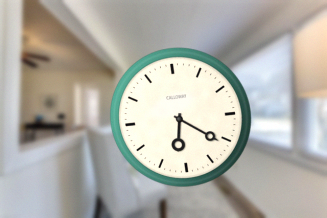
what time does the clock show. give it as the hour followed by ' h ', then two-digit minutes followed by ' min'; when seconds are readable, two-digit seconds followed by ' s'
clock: 6 h 21 min
